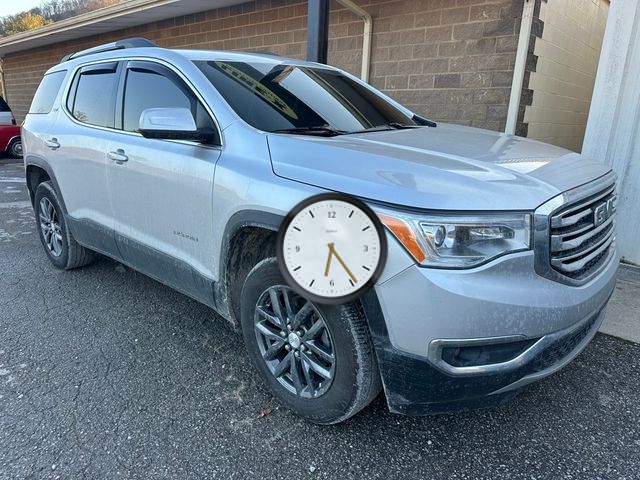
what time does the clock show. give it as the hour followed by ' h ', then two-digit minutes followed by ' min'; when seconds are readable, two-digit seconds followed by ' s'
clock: 6 h 24 min
